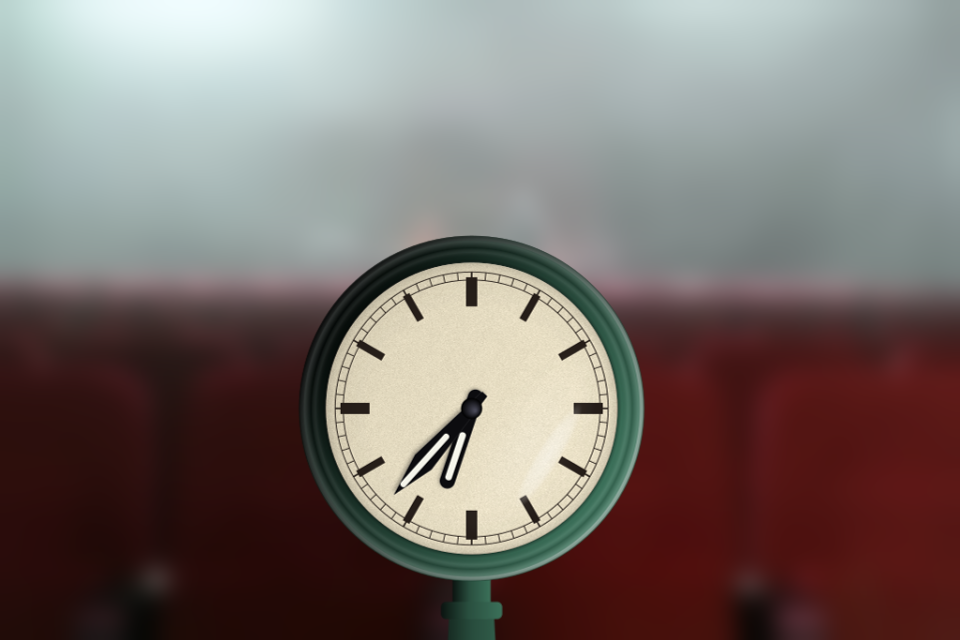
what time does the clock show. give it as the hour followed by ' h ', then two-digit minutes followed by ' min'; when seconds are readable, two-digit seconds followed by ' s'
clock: 6 h 37 min
